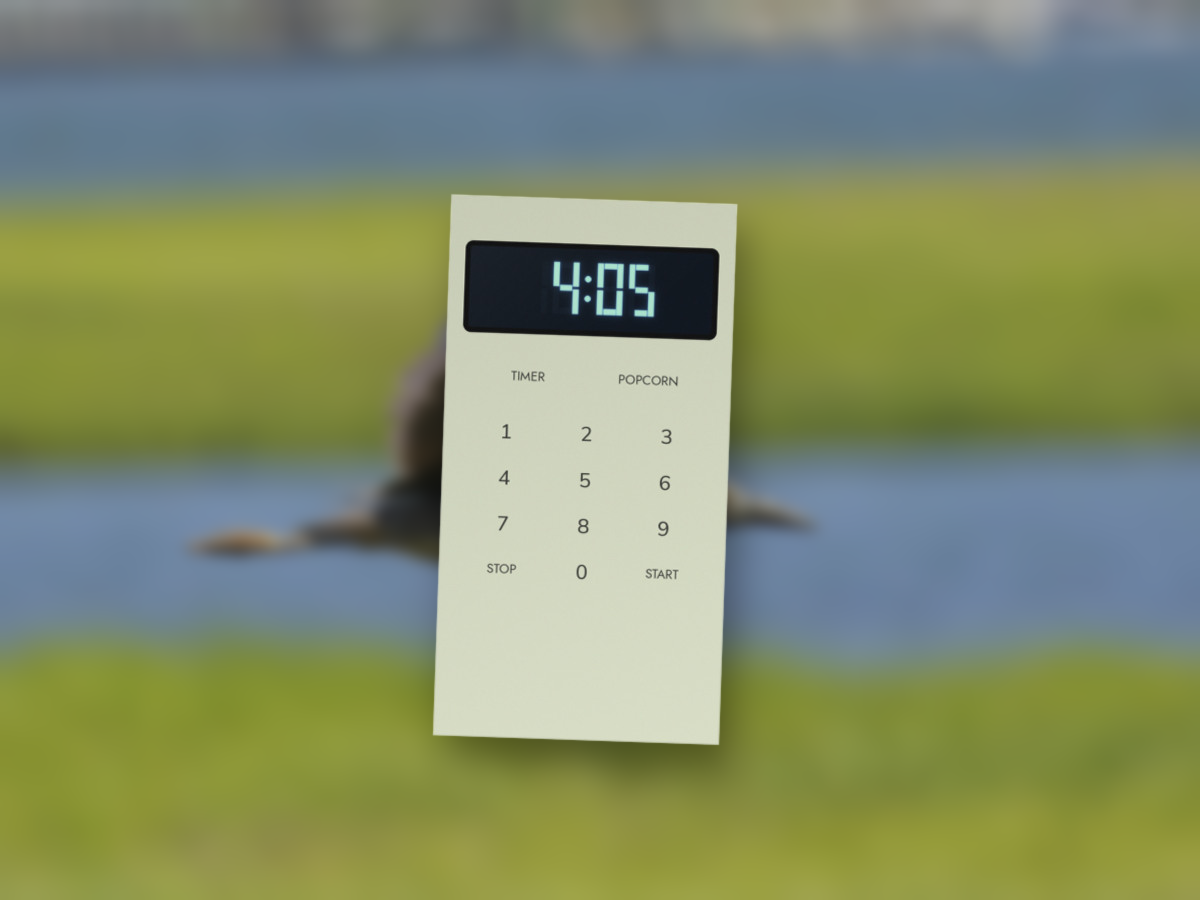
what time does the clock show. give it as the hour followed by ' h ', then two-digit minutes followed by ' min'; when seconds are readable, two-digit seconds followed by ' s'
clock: 4 h 05 min
